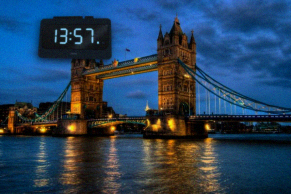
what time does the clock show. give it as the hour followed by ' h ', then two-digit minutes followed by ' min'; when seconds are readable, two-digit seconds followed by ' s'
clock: 13 h 57 min
